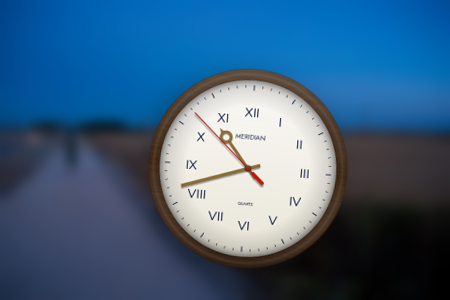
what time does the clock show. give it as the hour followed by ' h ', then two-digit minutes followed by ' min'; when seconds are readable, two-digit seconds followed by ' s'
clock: 10 h 41 min 52 s
